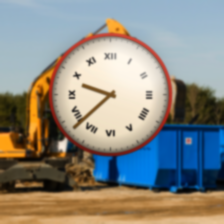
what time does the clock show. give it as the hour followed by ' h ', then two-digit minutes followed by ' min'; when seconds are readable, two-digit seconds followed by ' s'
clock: 9 h 38 min
